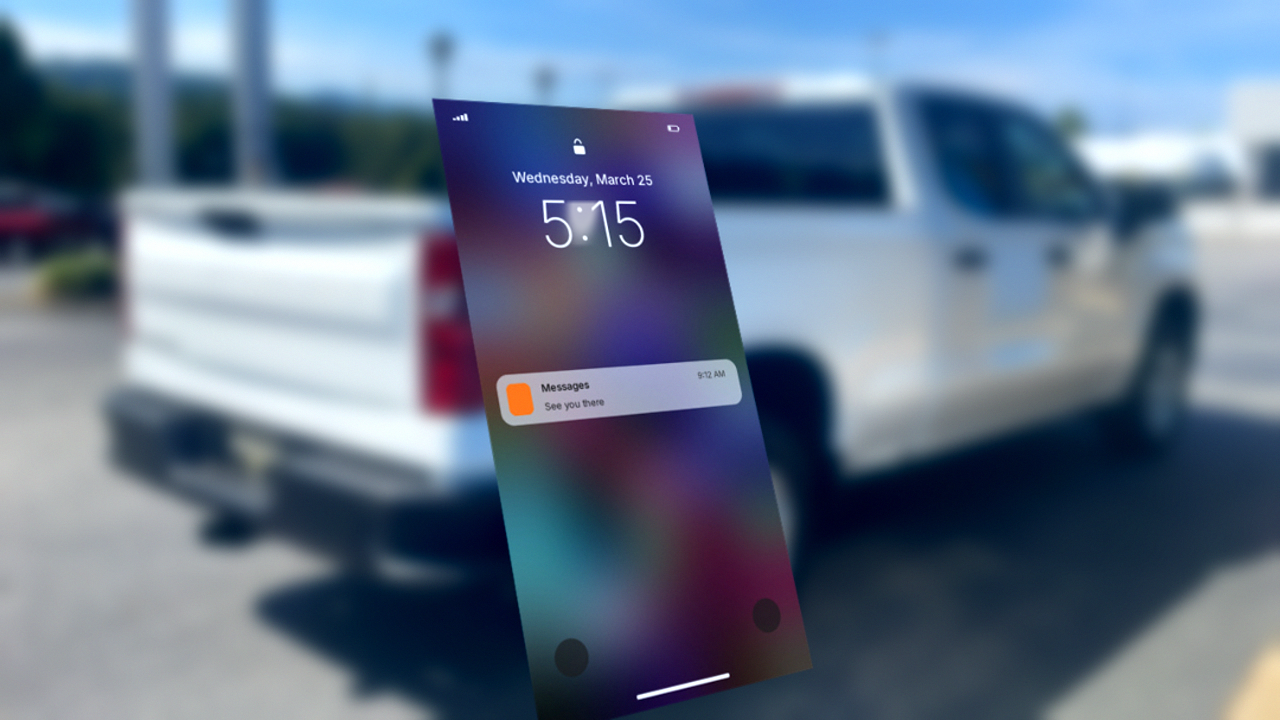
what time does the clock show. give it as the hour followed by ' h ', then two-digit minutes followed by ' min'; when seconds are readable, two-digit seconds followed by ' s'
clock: 5 h 15 min
